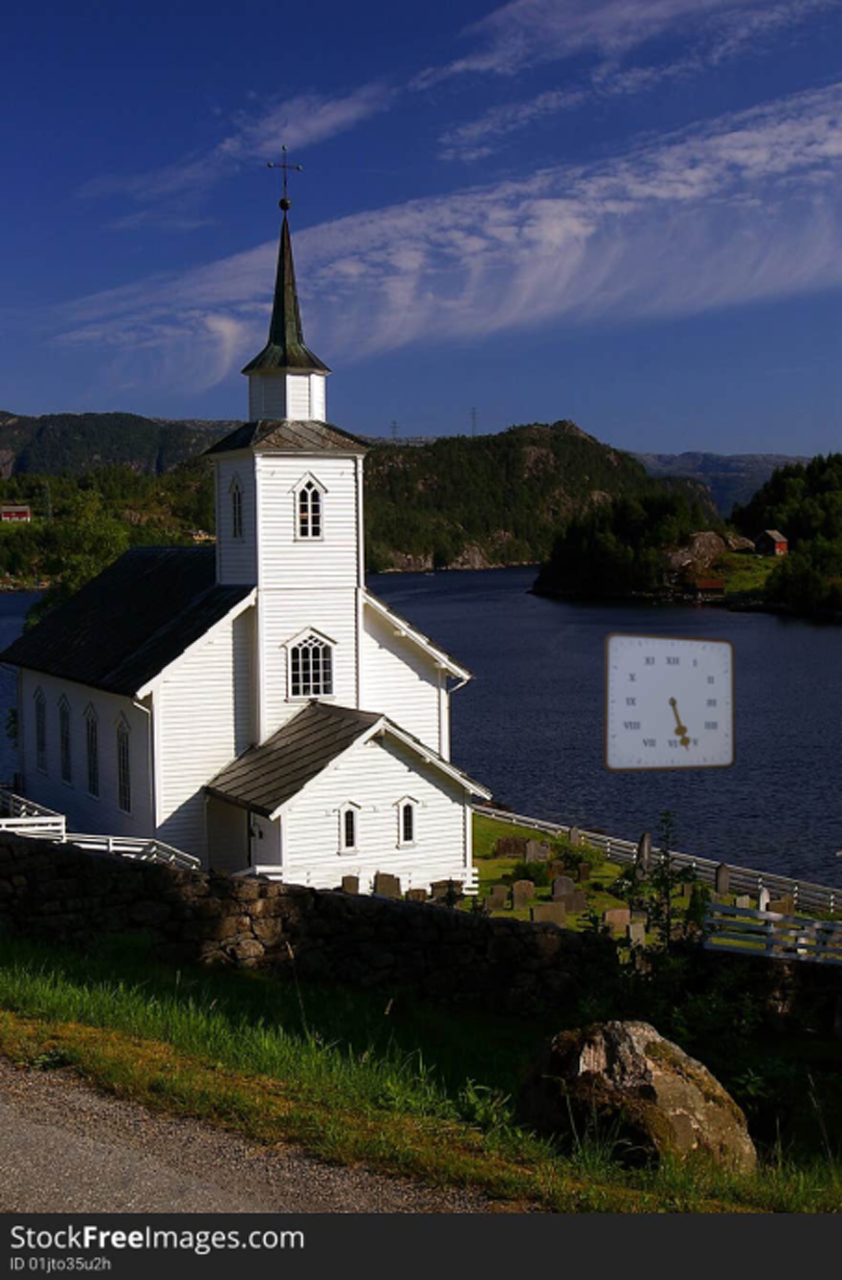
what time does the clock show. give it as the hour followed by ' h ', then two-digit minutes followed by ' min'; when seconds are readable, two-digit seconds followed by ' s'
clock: 5 h 27 min
